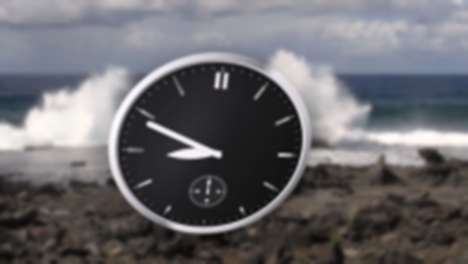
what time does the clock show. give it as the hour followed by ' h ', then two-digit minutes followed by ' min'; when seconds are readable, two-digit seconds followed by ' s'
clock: 8 h 49 min
